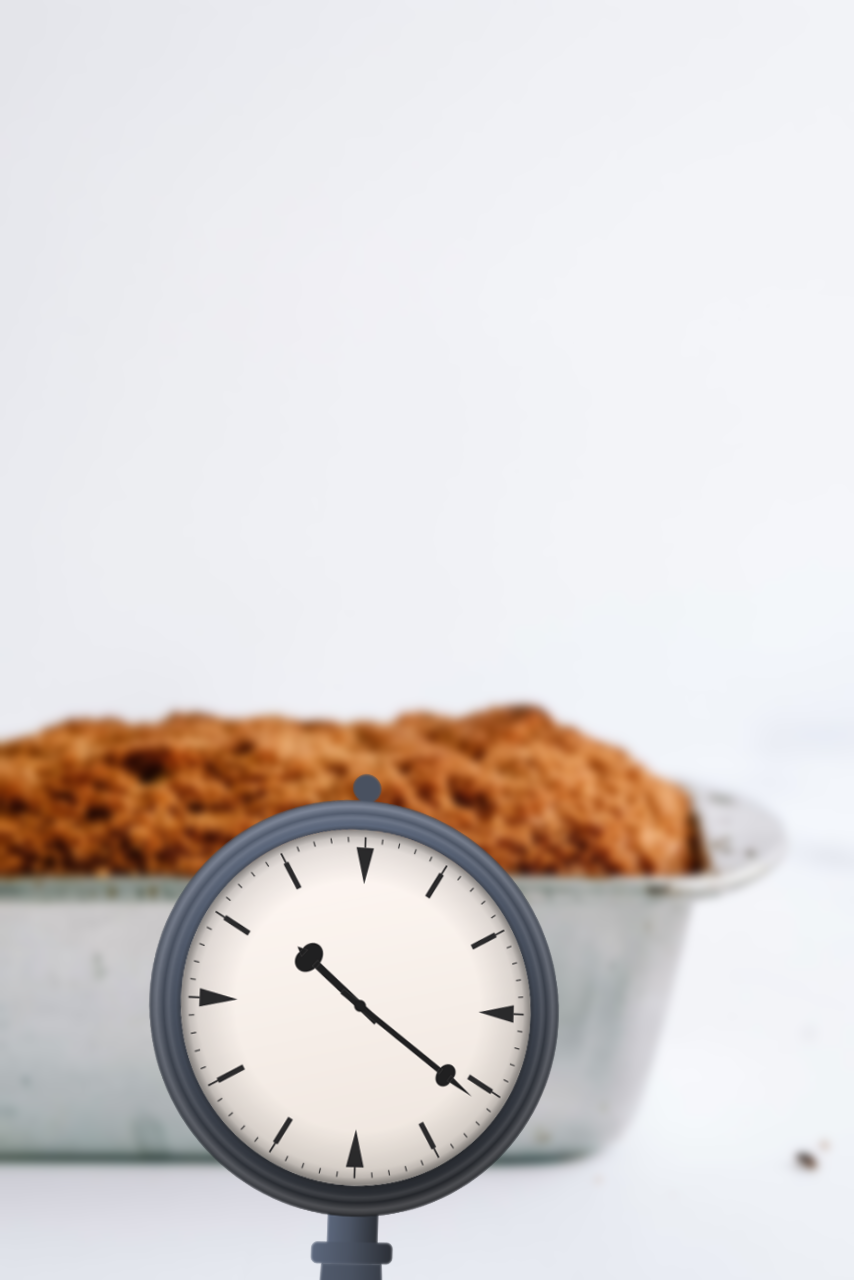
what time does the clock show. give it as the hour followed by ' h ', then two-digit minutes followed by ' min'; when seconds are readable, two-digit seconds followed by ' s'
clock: 10 h 21 min
